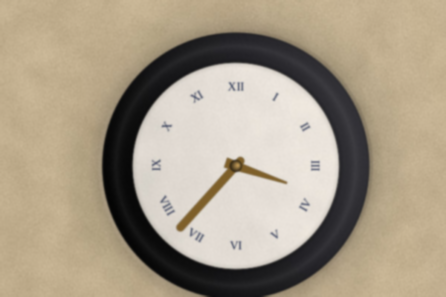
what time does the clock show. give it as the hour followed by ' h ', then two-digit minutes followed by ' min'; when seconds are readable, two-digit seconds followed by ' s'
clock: 3 h 37 min
